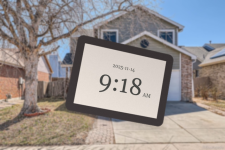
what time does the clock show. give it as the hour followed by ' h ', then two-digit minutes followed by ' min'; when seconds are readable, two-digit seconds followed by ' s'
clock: 9 h 18 min
